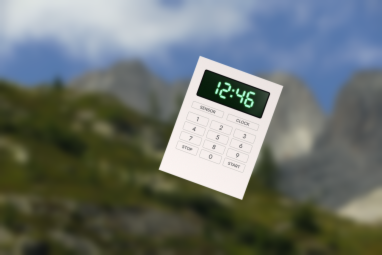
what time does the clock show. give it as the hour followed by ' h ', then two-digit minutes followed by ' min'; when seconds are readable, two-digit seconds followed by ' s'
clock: 12 h 46 min
